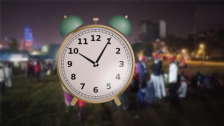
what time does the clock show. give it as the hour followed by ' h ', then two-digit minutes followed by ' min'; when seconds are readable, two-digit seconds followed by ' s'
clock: 10 h 05 min
